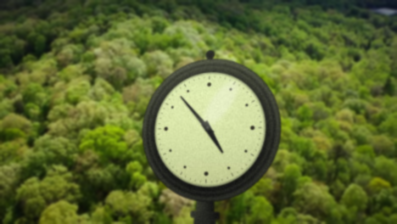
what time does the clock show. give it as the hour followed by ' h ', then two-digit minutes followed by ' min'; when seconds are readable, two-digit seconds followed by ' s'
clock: 4 h 53 min
